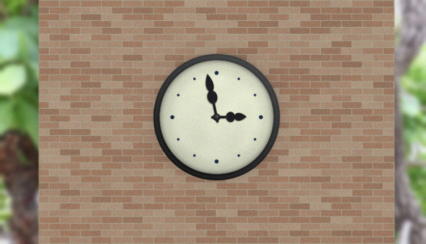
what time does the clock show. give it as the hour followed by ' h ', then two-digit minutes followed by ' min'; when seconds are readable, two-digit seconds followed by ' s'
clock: 2 h 58 min
